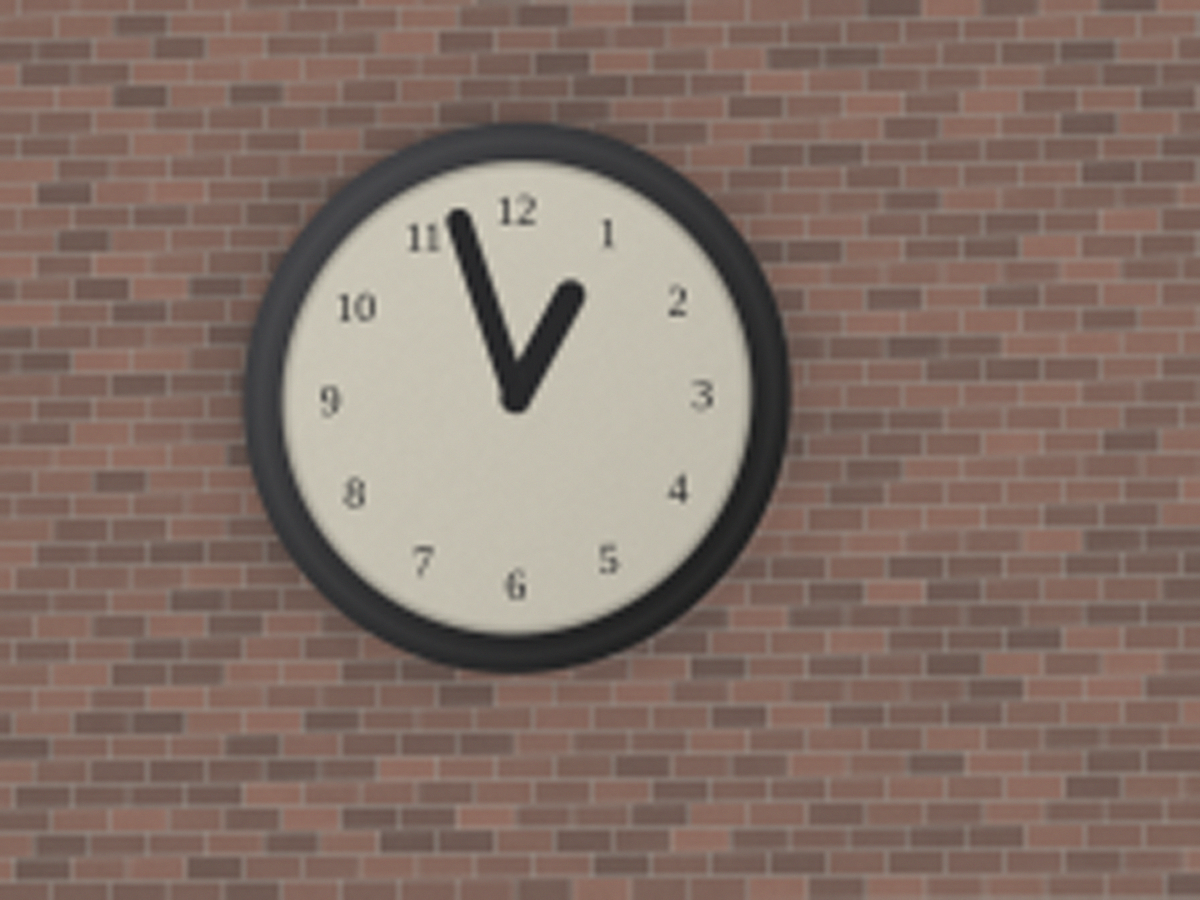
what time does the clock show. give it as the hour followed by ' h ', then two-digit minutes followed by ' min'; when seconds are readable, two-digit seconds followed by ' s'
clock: 12 h 57 min
